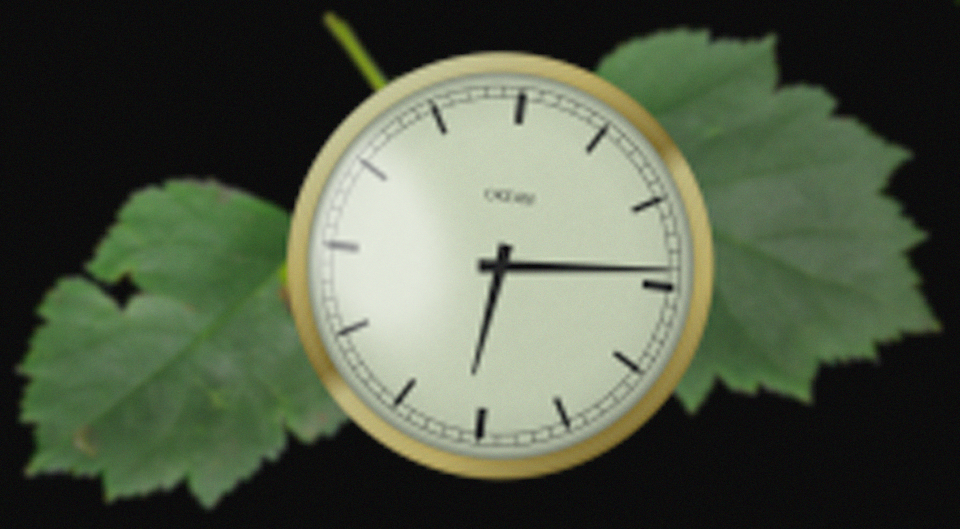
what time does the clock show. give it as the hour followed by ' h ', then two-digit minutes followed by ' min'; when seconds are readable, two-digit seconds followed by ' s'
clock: 6 h 14 min
